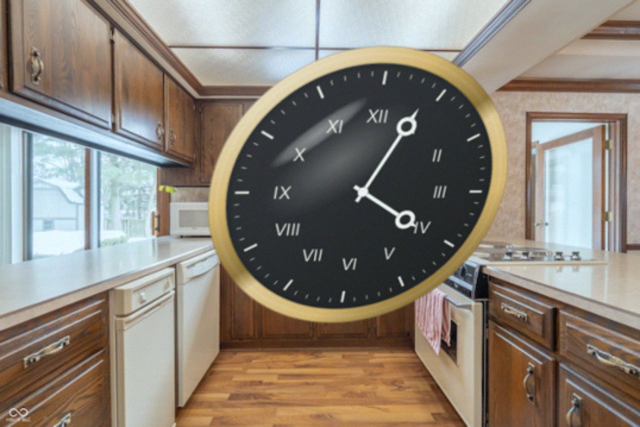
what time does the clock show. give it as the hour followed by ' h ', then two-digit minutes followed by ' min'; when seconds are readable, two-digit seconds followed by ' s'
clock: 4 h 04 min
